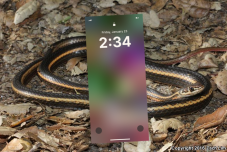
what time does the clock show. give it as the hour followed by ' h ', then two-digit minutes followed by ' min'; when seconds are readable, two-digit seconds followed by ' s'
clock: 2 h 34 min
